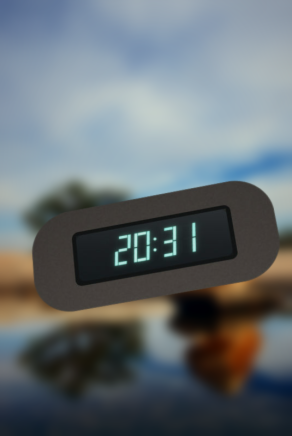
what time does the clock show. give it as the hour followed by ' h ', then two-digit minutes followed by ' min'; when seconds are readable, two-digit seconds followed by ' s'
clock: 20 h 31 min
